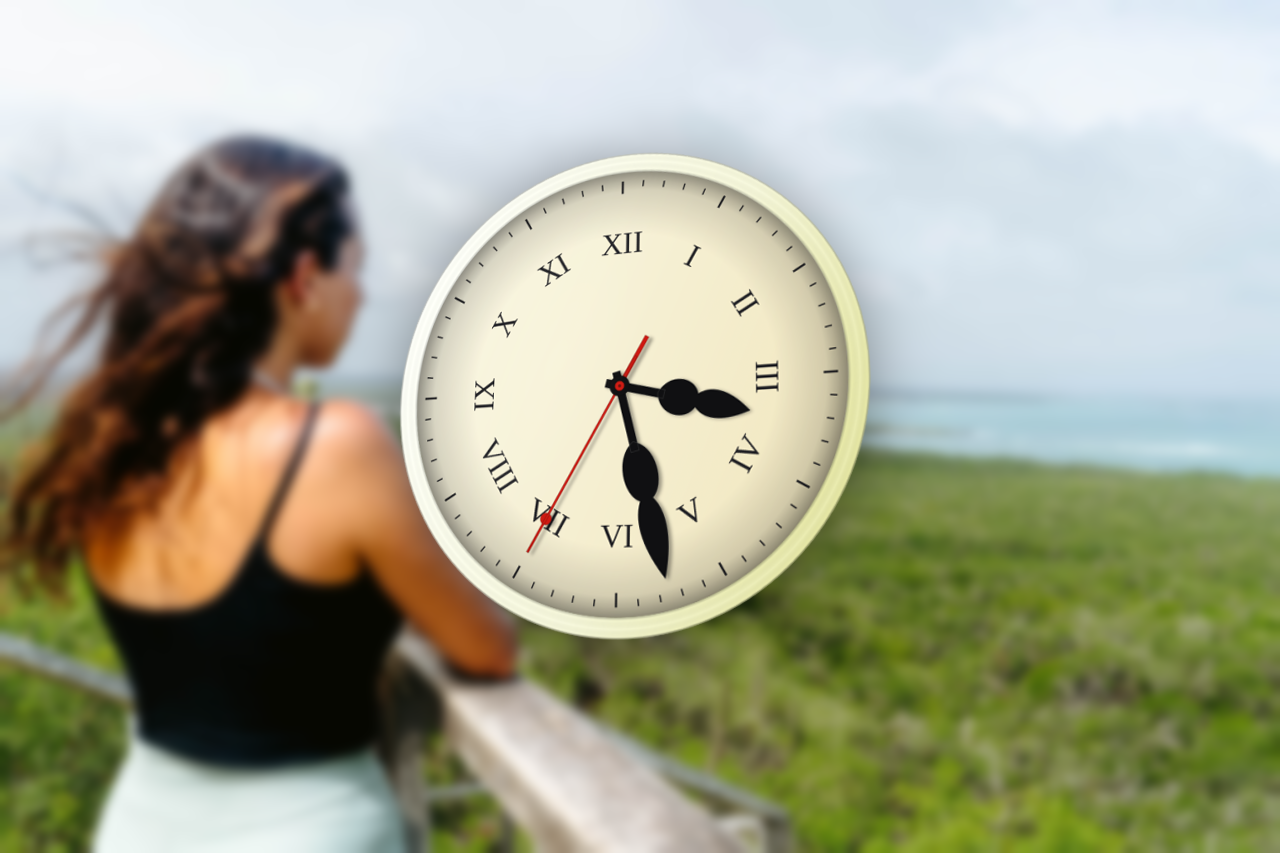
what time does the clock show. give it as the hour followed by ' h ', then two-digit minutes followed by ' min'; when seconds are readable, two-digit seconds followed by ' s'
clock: 3 h 27 min 35 s
